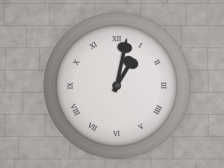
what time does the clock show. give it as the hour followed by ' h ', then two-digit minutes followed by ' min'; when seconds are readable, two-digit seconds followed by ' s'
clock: 1 h 02 min
